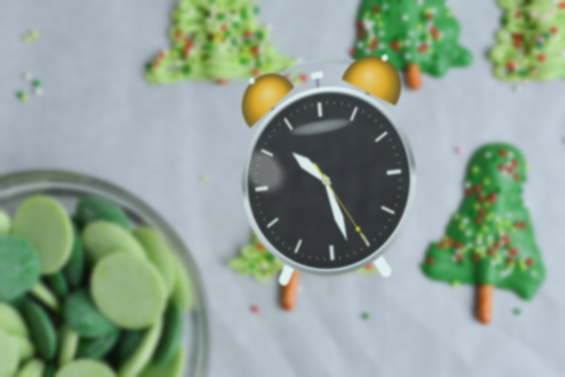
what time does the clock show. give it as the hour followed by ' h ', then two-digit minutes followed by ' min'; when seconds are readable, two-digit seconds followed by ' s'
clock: 10 h 27 min 25 s
